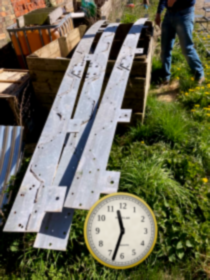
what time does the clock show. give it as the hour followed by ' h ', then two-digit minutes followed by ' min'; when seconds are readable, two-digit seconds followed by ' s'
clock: 11 h 33 min
